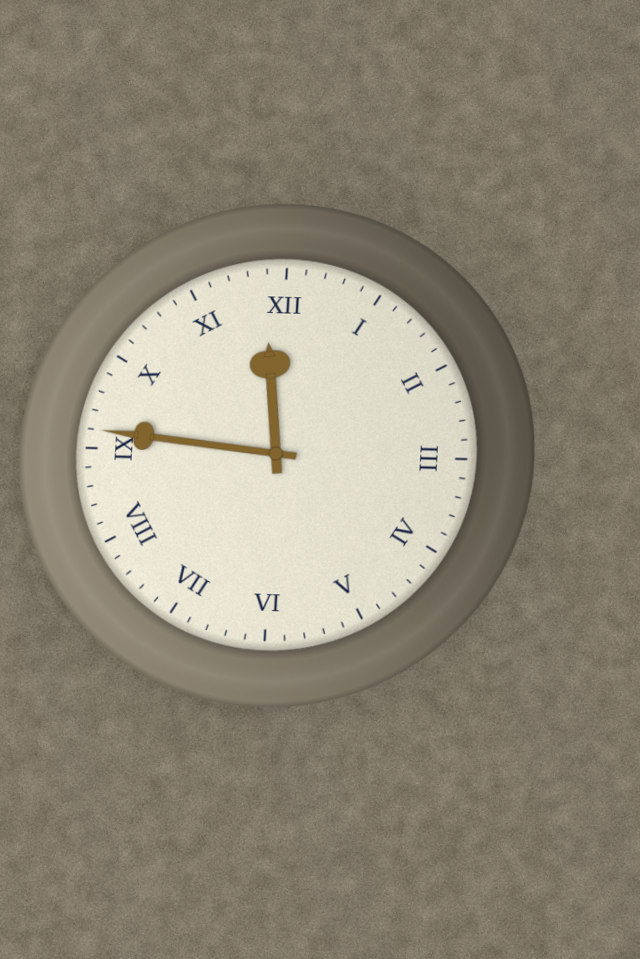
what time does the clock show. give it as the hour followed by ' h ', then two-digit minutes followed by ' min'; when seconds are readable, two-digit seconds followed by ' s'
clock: 11 h 46 min
